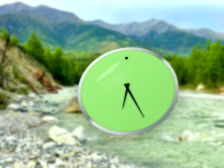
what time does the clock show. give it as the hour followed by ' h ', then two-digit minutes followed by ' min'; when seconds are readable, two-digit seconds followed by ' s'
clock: 6 h 26 min
